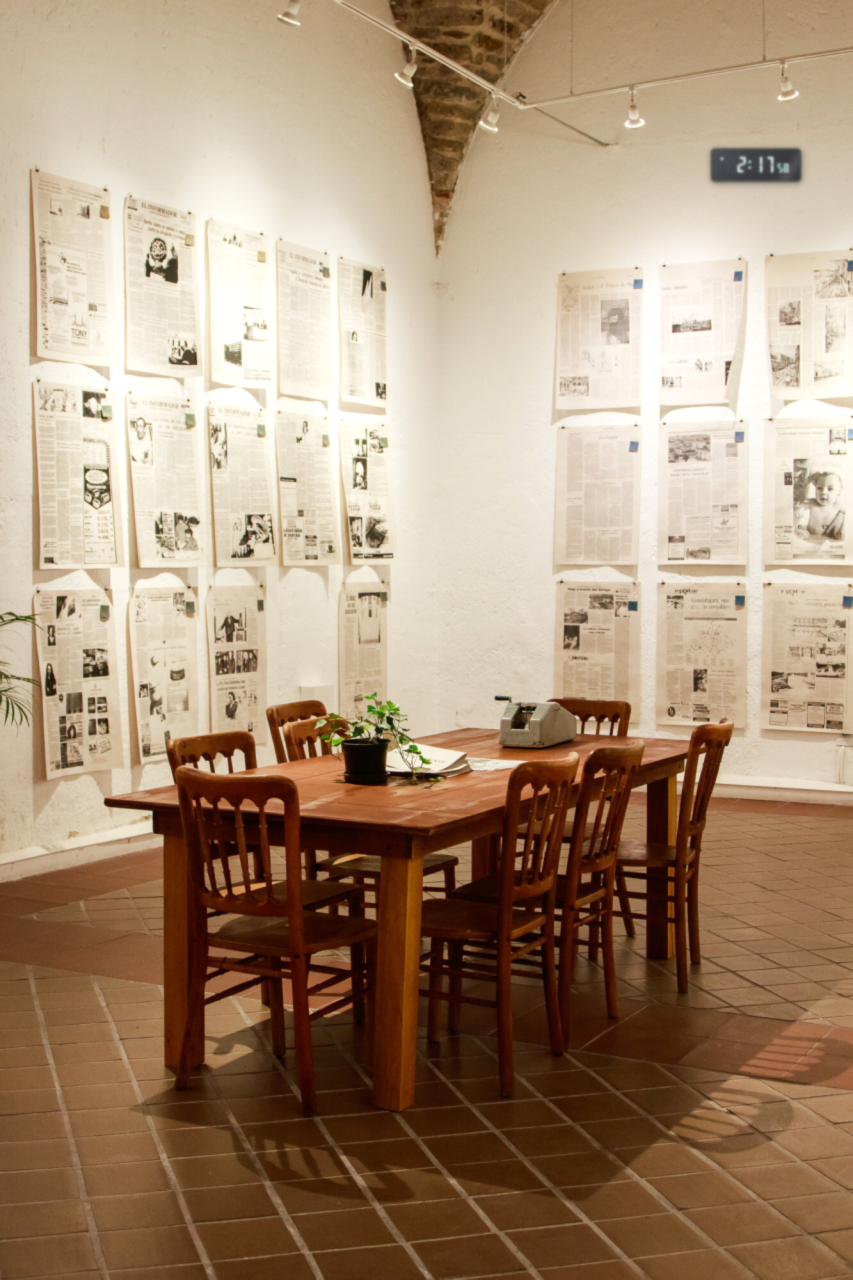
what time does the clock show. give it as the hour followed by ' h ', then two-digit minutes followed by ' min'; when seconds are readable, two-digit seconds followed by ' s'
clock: 2 h 17 min
